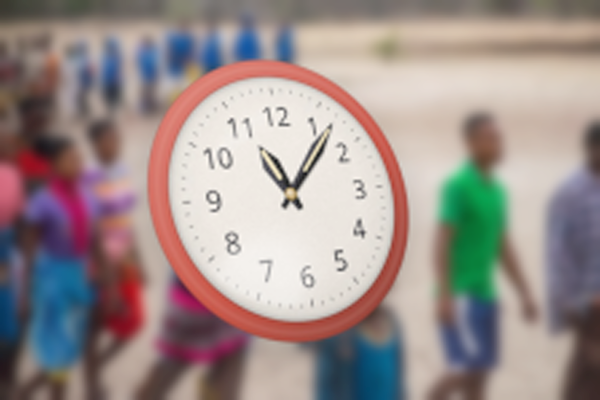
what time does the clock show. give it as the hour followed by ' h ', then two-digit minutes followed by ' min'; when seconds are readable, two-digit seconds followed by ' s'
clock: 11 h 07 min
